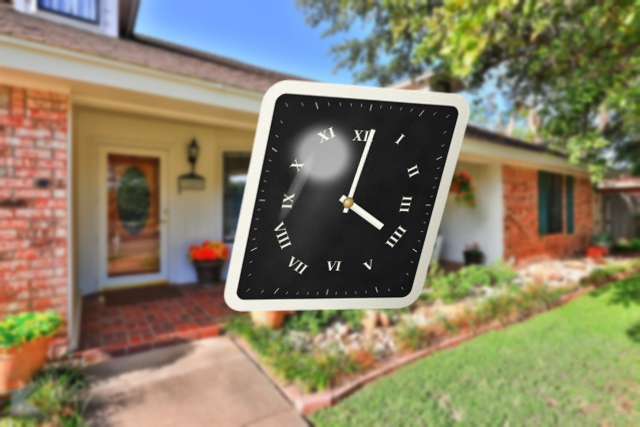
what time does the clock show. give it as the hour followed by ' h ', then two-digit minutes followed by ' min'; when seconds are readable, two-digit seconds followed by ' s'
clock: 4 h 01 min
